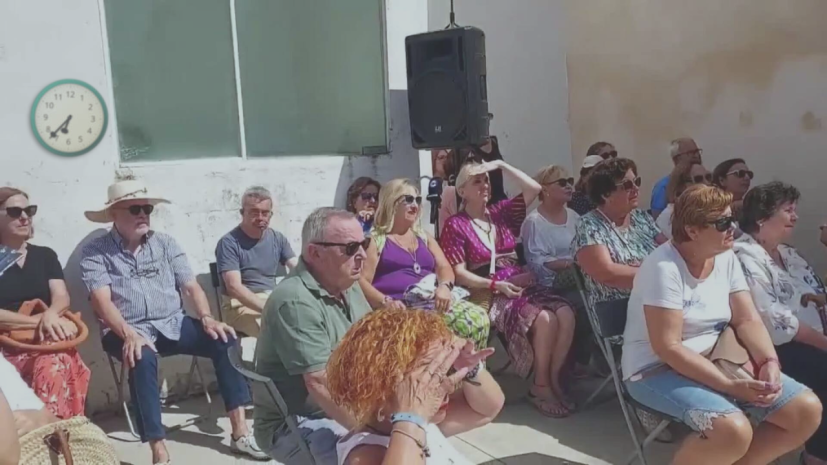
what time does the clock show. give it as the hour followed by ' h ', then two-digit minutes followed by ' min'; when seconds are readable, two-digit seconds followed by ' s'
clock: 6 h 37 min
